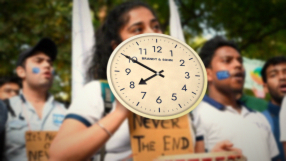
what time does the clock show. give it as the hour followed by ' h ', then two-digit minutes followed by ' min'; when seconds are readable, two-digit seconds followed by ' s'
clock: 7 h 50 min
